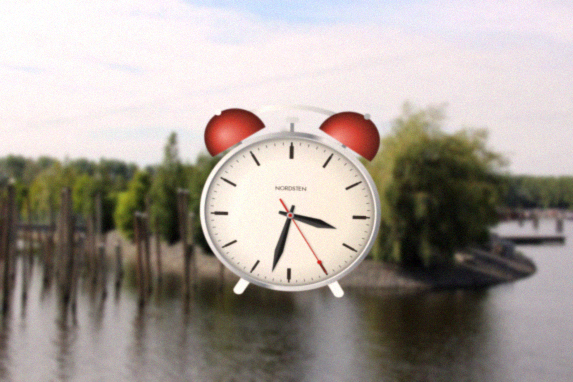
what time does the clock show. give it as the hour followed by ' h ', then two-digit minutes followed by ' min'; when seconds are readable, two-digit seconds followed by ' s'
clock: 3 h 32 min 25 s
